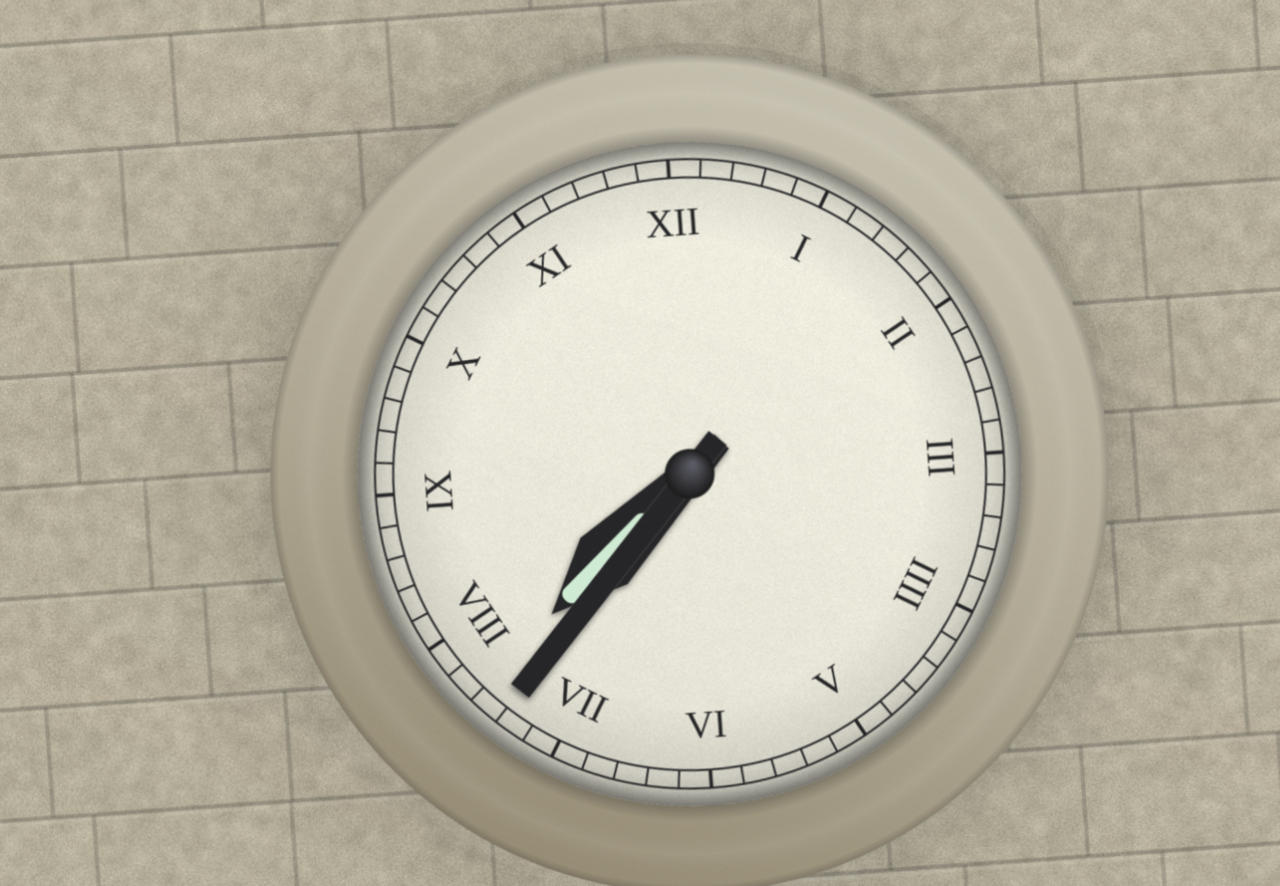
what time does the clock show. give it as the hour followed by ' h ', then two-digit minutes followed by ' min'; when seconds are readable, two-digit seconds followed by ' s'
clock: 7 h 37 min
